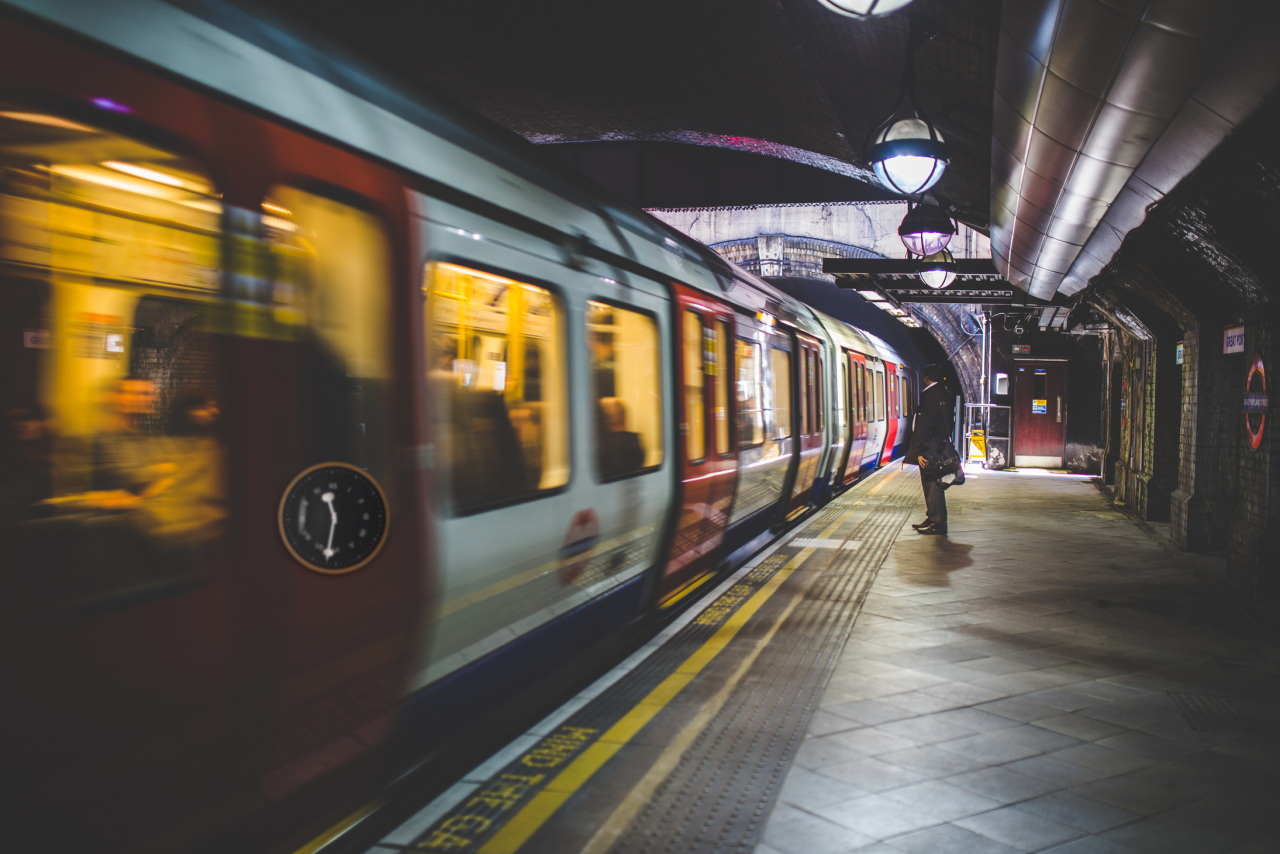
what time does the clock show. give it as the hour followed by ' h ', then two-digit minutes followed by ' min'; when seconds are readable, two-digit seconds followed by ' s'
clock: 11 h 32 min
